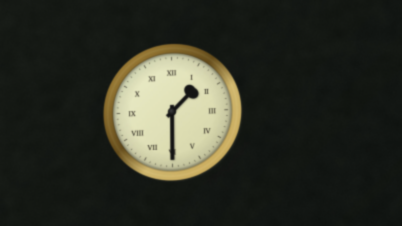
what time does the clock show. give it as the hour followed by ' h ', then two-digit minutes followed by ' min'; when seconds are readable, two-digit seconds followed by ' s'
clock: 1 h 30 min
